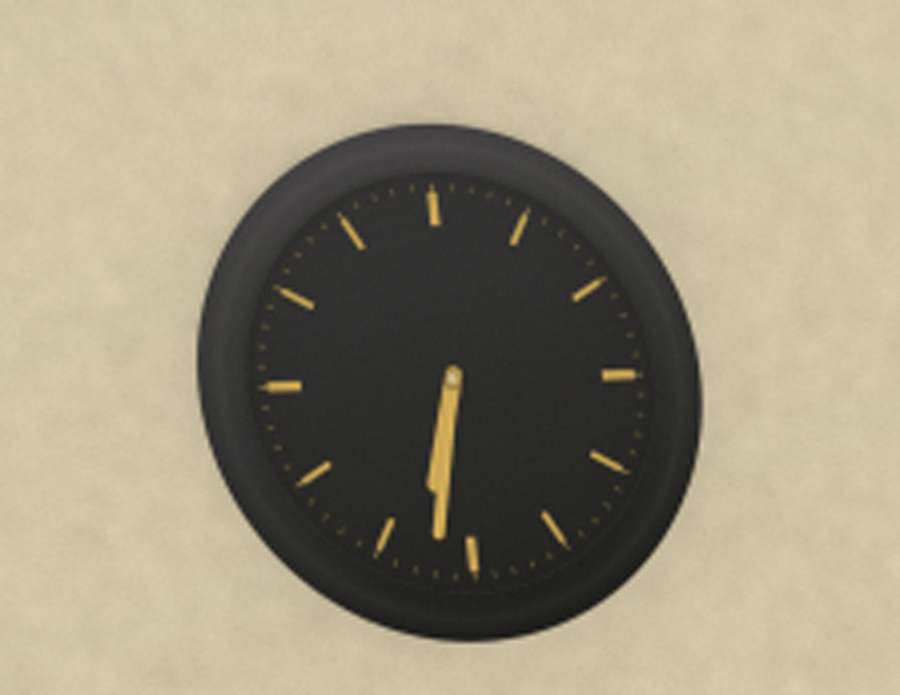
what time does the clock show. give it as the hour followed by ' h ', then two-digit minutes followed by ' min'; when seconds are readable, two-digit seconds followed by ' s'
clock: 6 h 32 min
